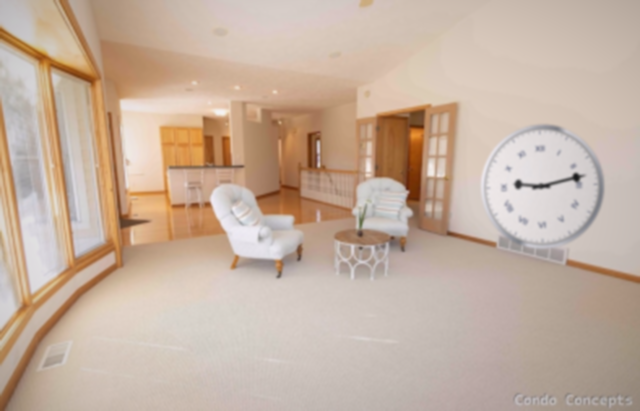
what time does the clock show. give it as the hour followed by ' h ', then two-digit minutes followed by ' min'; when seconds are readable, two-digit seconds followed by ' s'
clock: 9 h 13 min
